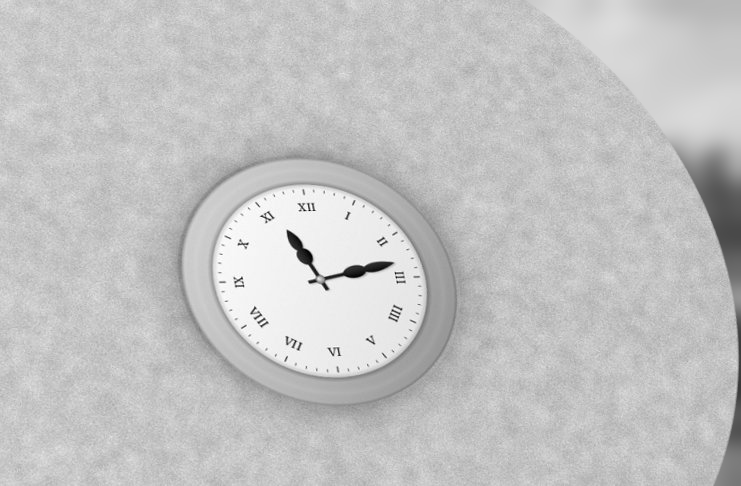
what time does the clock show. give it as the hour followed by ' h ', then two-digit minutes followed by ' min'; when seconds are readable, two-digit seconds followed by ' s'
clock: 11 h 13 min
